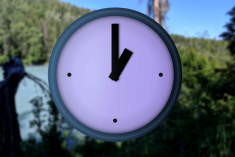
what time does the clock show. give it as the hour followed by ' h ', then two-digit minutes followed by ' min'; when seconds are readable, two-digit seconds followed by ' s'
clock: 1 h 00 min
